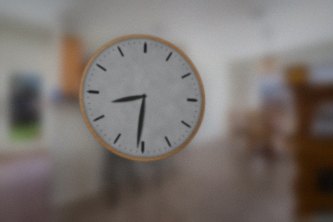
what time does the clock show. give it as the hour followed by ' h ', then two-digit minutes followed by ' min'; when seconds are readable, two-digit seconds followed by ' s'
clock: 8 h 31 min
